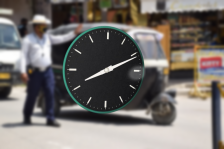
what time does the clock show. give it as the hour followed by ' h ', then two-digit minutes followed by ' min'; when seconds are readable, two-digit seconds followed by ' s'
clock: 8 h 11 min
